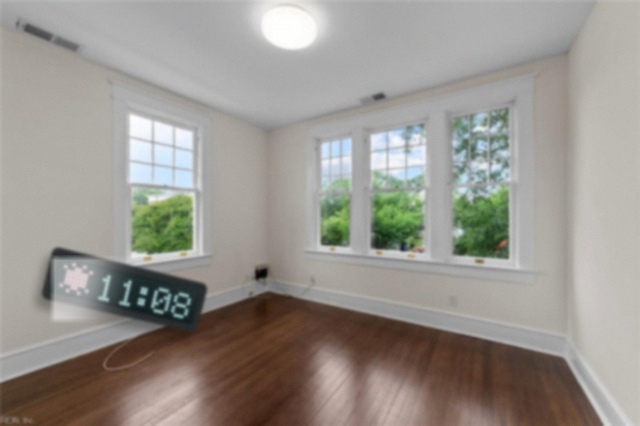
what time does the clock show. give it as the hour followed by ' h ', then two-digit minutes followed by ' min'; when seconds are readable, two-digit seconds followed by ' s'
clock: 11 h 08 min
